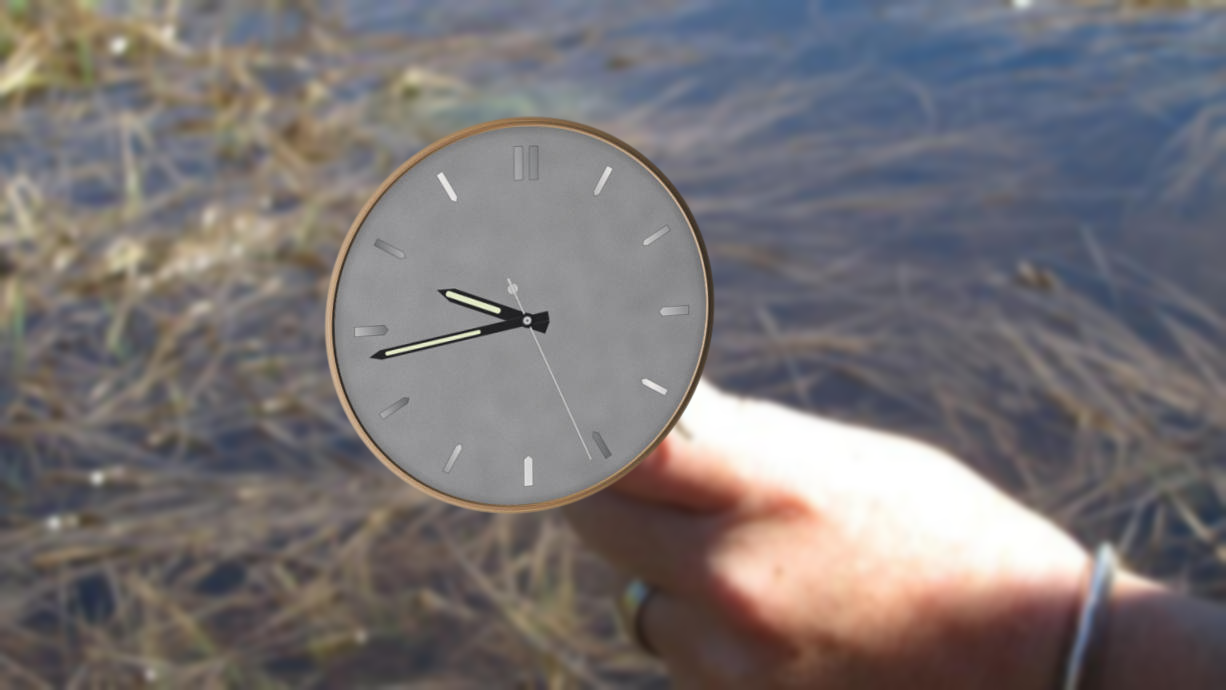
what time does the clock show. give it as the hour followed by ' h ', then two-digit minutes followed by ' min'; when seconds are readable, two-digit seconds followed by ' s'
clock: 9 h 43 min 26 s
